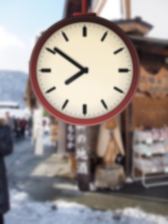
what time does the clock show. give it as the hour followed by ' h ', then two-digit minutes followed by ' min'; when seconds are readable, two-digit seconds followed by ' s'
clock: 7 h 51 min
